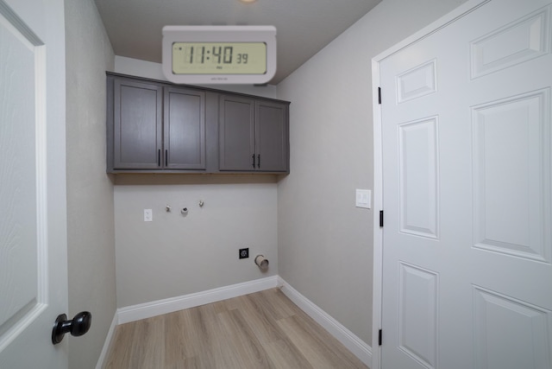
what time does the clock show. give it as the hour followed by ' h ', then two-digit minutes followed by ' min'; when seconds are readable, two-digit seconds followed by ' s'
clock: 11 h 40 min 39 s
